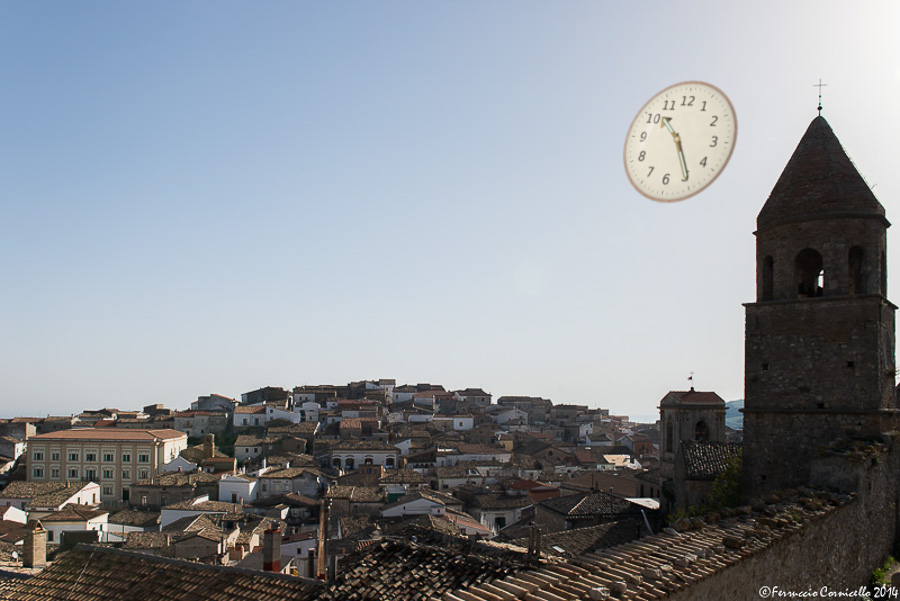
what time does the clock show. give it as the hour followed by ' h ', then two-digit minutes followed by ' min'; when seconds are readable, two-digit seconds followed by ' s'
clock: 10 h 25 min
